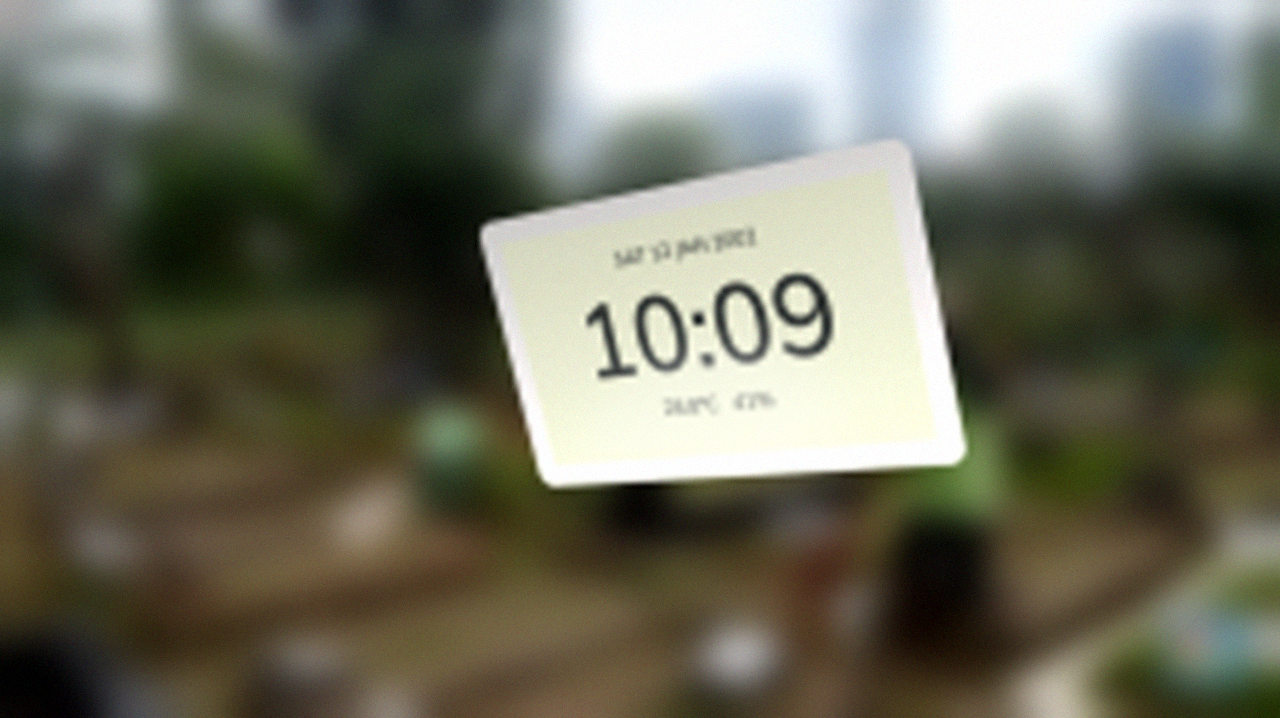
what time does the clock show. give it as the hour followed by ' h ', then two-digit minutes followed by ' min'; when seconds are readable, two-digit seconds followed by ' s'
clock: 10 h 09 min
